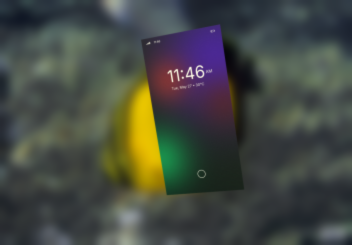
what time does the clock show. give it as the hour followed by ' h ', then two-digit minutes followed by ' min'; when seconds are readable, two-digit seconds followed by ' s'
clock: 11 h 46 min
